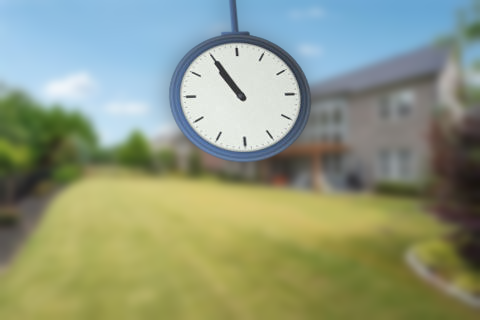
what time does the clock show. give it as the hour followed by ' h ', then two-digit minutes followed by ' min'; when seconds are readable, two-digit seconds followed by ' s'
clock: 10 h 55 min
